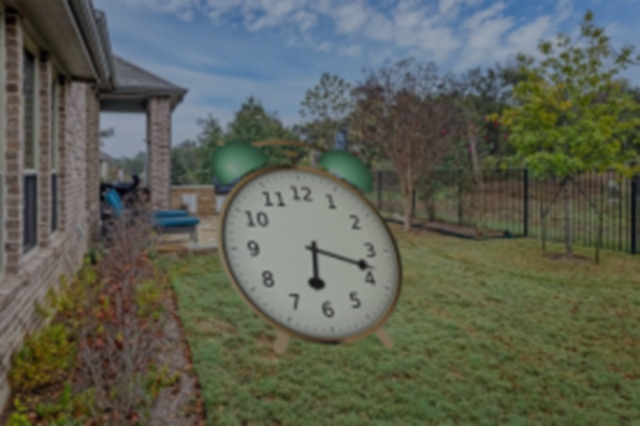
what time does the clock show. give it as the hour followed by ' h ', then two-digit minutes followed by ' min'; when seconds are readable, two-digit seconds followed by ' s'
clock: 6 h 18 min
